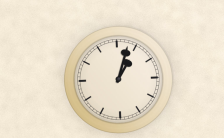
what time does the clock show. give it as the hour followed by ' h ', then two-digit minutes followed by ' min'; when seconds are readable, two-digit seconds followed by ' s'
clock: 1 h 03 min
